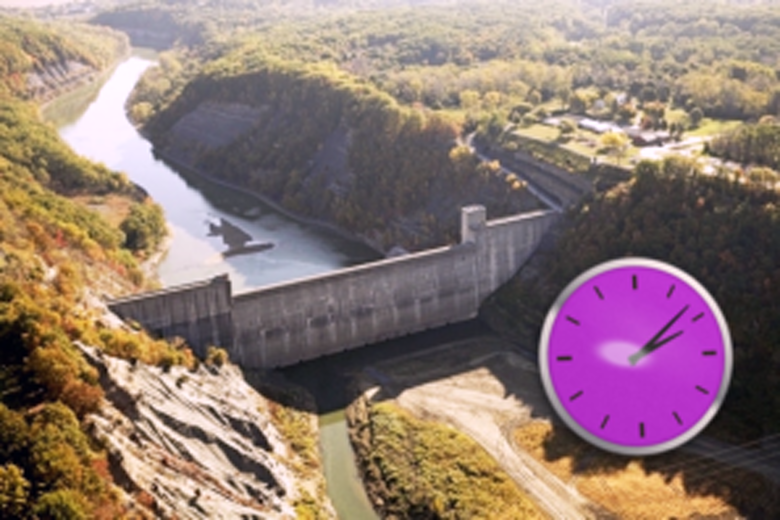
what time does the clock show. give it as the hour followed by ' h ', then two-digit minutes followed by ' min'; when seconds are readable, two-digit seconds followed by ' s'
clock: 2 h 08 min
